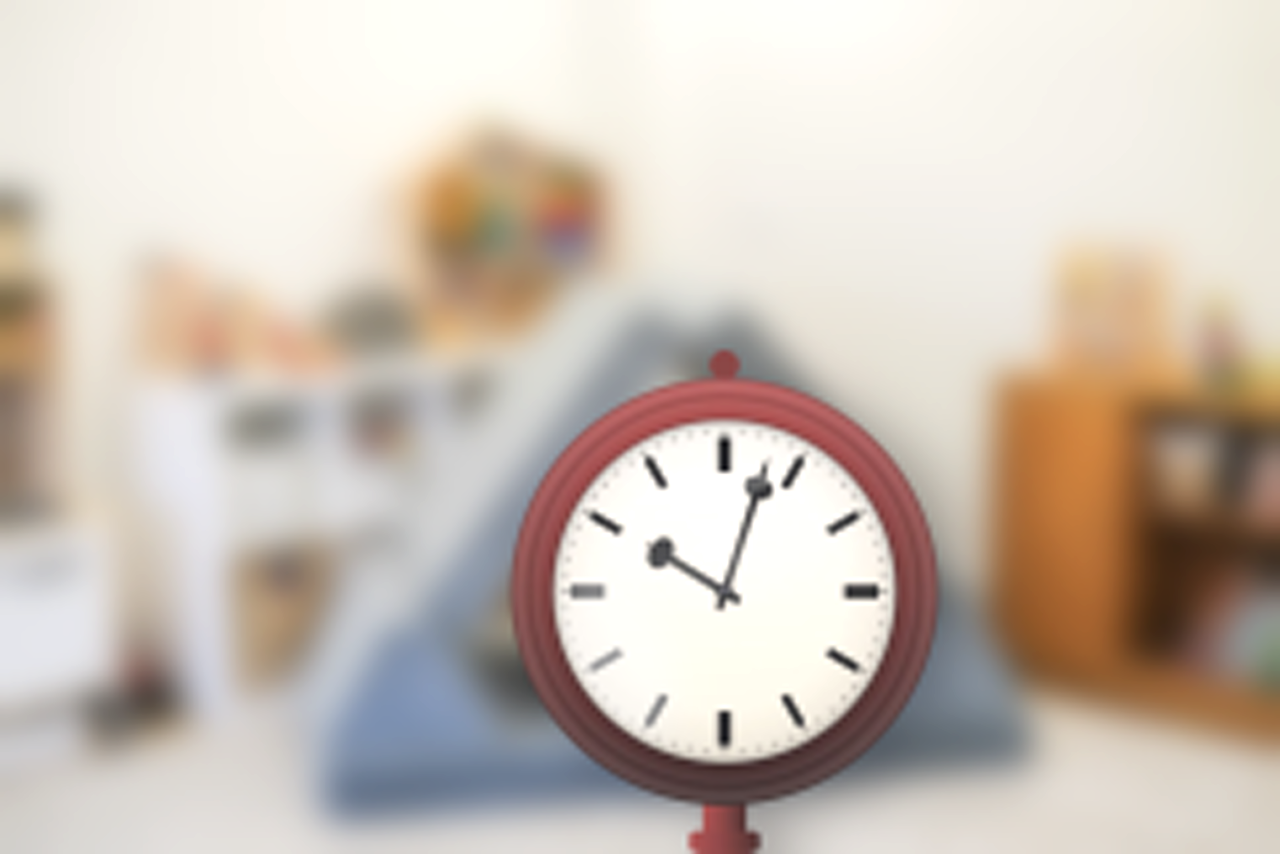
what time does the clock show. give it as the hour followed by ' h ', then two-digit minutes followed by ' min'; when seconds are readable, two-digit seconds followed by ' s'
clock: 10 h 03 min
